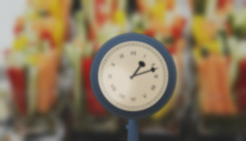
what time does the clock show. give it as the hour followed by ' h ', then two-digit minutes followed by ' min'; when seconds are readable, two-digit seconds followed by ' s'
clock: 1 h 12 min
